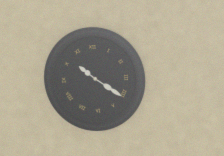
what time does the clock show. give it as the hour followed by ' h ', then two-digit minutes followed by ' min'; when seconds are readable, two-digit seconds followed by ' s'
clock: 10 h 21 min
